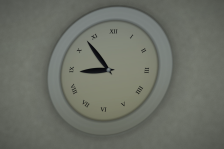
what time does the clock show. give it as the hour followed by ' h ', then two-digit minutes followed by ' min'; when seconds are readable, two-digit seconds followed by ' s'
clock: 8 h 53 min
